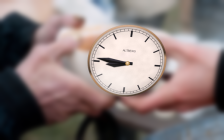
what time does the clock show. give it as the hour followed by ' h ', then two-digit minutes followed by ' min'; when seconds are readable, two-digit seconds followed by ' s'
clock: 8 h 46 min
